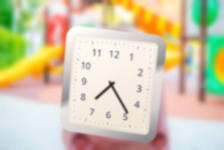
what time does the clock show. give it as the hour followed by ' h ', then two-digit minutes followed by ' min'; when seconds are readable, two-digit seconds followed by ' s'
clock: 7 h 24 min
